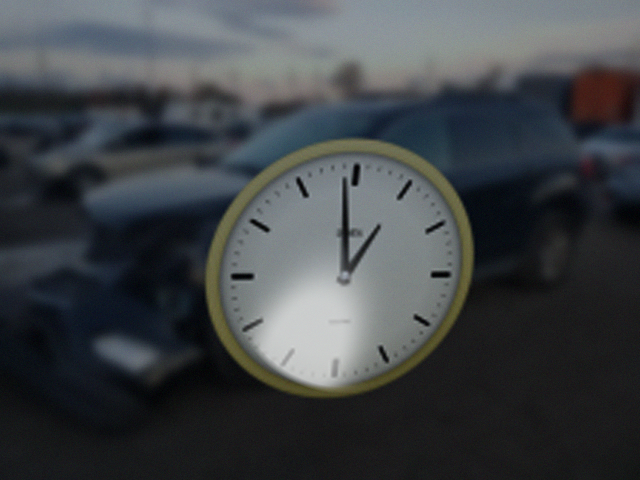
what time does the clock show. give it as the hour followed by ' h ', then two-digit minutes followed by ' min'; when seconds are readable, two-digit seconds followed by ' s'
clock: 12 h 59 min
